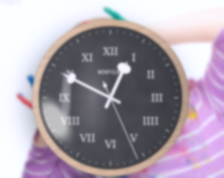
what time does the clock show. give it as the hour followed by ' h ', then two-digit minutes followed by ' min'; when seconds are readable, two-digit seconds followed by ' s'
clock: 12 h 49 min 26 s
